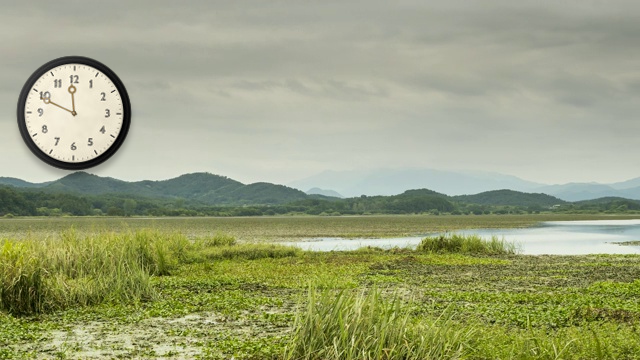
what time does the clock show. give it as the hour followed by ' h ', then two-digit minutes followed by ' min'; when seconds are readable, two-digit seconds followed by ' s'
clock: 11 h 49 min
